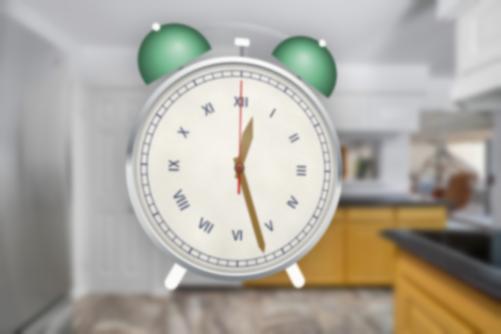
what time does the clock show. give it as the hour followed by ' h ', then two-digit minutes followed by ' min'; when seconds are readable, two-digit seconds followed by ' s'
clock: 12 h 27 min 00 s
